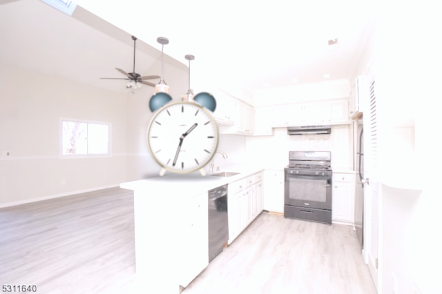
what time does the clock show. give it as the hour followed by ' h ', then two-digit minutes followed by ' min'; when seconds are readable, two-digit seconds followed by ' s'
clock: 1 h 33 min
